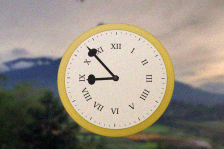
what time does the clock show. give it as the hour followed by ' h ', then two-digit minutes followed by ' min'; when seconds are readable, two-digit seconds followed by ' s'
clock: 8 h 53 min
